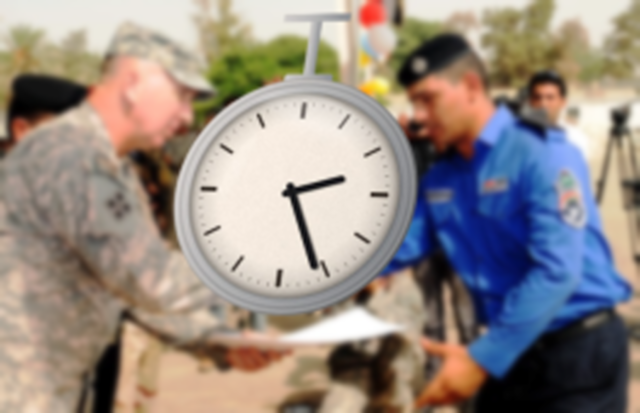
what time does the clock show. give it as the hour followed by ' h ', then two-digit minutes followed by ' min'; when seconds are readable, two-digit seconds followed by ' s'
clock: 2 h 26 min
